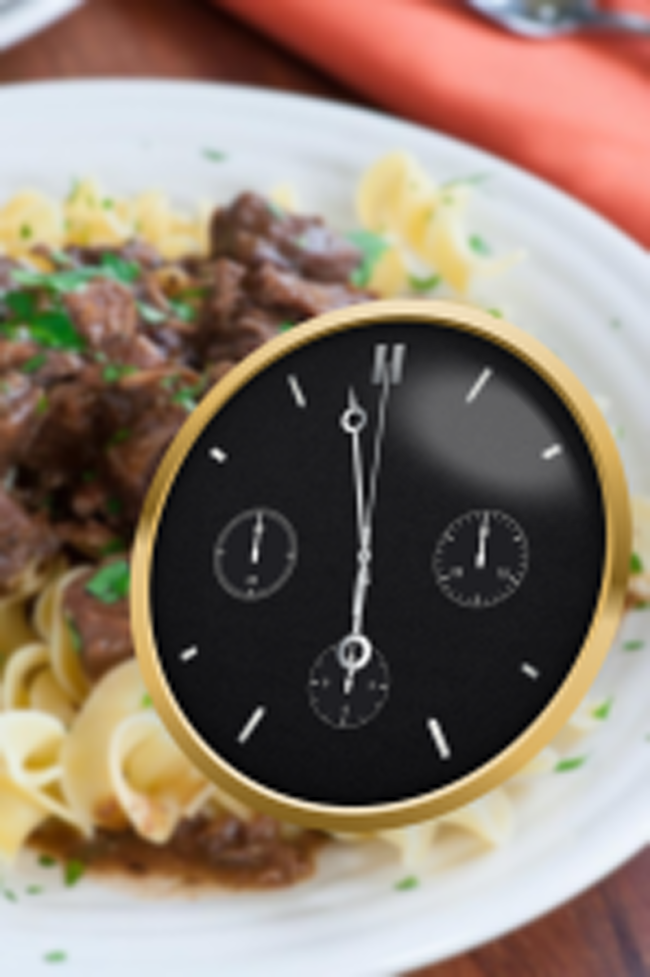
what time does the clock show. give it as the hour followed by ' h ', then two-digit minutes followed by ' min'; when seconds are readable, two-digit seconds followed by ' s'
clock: 5 h 58 min
